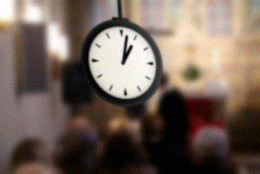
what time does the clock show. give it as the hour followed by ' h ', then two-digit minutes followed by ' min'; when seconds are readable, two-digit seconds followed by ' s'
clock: 1 h 02 min
